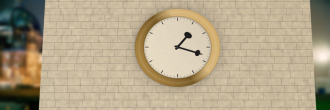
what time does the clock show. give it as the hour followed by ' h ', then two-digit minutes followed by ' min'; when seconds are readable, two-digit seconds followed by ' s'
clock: 1 h 18 min
